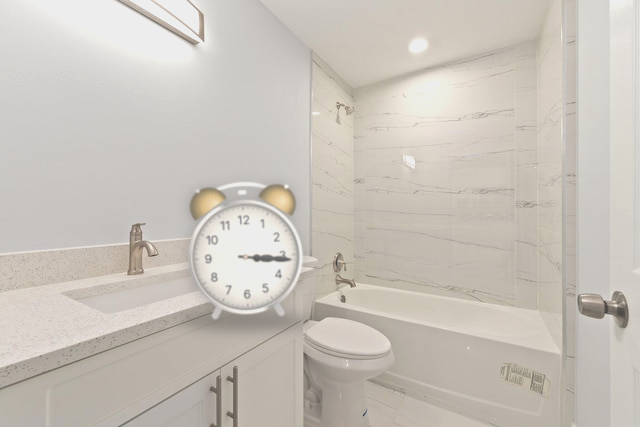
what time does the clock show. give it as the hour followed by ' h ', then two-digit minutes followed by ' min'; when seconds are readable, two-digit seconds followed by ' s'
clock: 3 h 16 min
